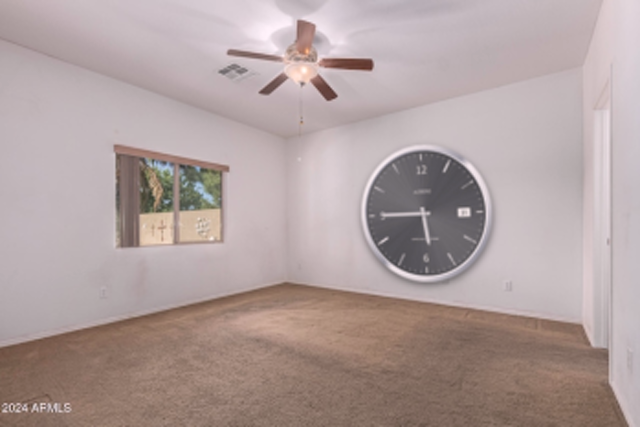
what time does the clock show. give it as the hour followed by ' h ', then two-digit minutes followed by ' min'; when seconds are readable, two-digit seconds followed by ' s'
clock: 5 h 45 min
